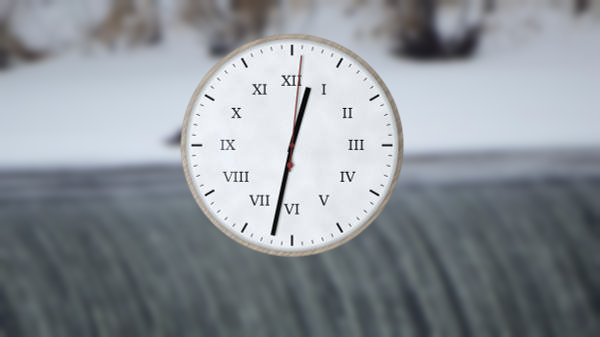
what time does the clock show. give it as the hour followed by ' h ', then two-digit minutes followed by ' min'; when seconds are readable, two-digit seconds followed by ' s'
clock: 12 h 32 min 01 s
